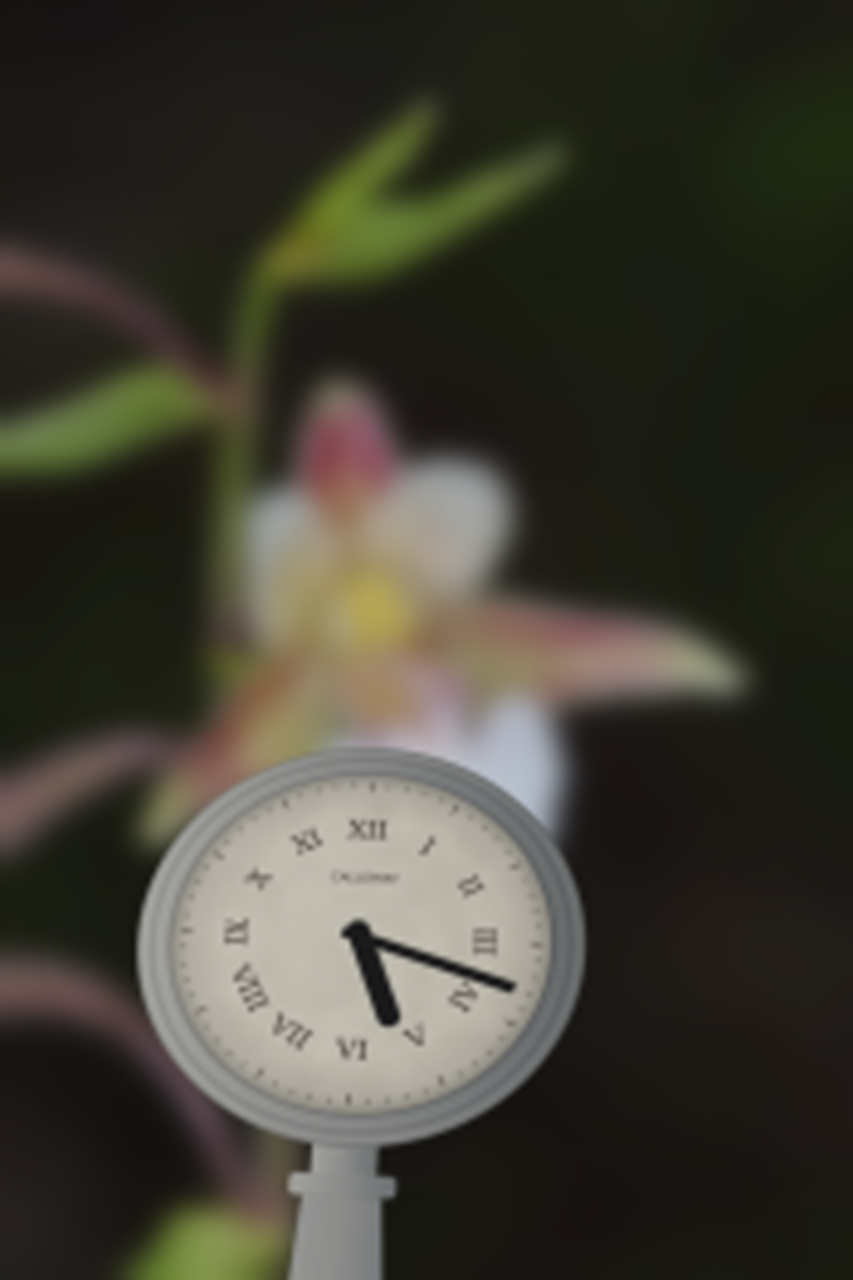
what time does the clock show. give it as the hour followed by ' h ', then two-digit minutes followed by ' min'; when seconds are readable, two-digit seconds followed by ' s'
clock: 5 h 18 min
